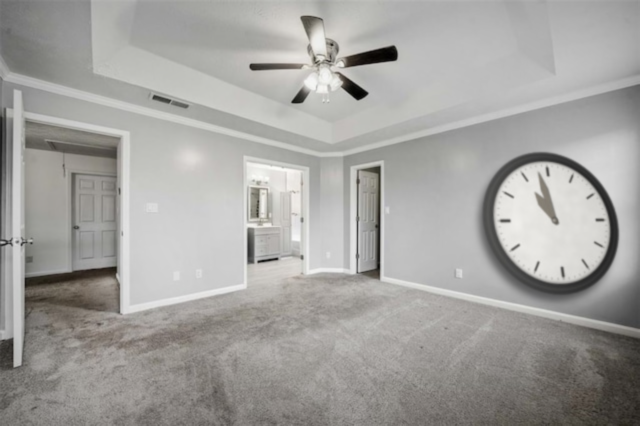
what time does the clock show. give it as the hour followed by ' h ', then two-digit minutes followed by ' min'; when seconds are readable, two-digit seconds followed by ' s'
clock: 10 h 58 min
